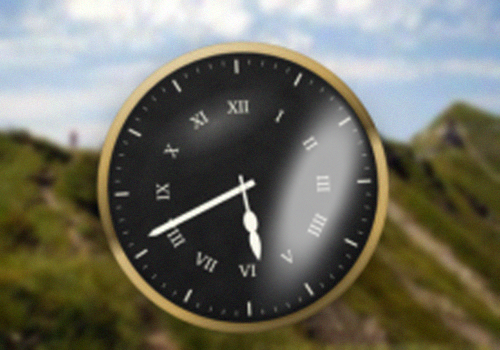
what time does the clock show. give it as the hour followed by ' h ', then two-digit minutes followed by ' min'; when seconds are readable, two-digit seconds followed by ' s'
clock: 5 h 41 min
